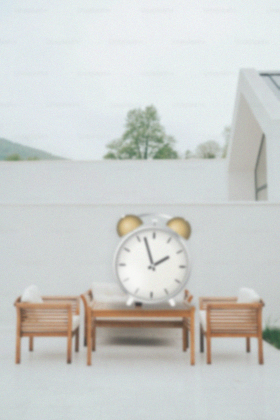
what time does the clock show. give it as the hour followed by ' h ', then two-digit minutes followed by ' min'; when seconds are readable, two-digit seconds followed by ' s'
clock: 1 h 57 min
